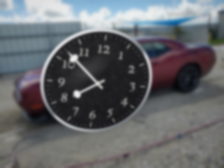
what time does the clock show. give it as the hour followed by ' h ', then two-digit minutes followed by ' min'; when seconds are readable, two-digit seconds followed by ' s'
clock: 7 h 52 min
